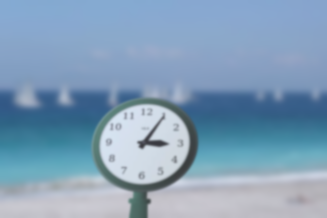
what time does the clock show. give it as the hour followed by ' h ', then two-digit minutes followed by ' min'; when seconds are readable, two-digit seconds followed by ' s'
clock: 3 h 05 min
